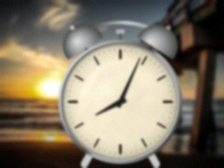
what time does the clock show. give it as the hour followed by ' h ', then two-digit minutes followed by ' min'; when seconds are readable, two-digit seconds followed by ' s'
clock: 8 h 04 min
